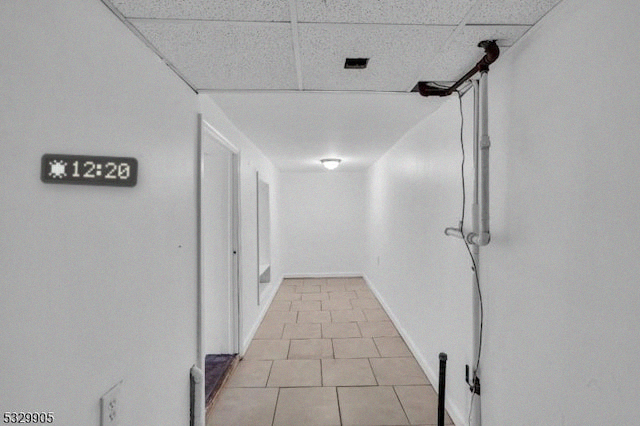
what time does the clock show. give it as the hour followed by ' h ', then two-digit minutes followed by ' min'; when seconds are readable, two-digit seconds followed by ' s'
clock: 12 h 20 min
